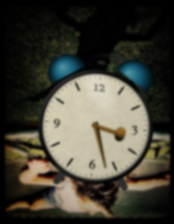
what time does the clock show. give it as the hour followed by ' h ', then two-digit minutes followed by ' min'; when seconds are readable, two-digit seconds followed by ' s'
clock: 3 h 27 min
